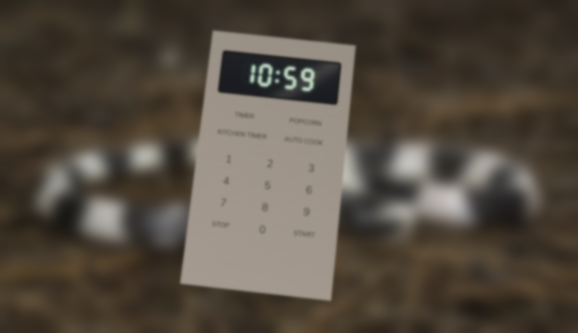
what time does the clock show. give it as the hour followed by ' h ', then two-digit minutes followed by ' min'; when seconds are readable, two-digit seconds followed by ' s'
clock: 10 h 59 min
